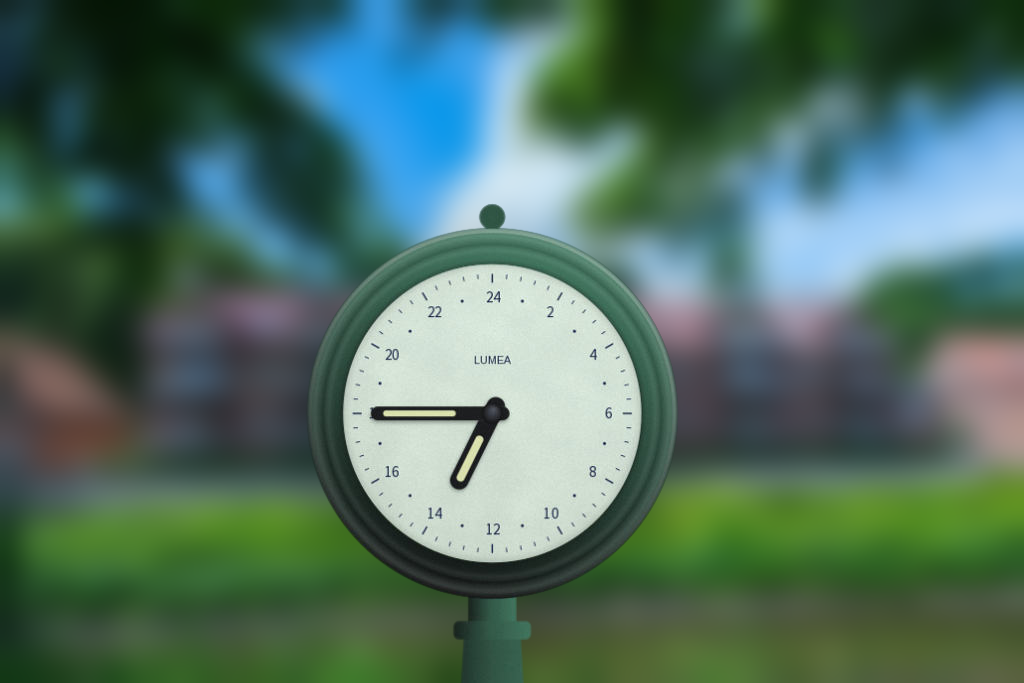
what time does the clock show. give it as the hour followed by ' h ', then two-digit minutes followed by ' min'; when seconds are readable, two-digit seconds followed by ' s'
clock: 13 h 45 min
